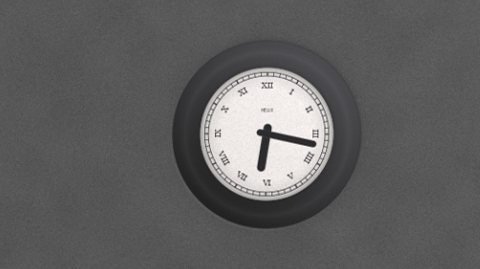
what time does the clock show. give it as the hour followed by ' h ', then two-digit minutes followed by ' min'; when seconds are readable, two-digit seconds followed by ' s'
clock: 6 h 17 min
